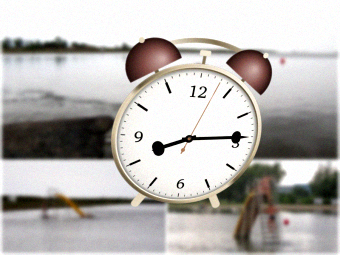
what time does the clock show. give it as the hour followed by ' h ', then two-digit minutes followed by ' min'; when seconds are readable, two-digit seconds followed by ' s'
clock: 8 h 14 min 03 s
